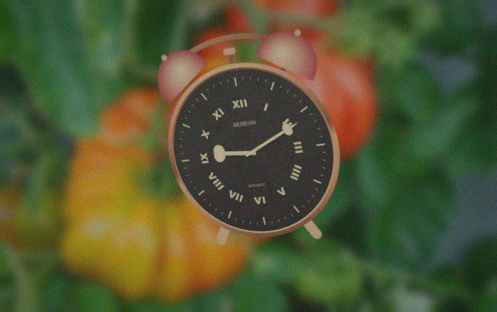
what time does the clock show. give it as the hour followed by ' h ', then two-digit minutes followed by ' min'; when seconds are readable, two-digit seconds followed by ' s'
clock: 9 h 11 min
